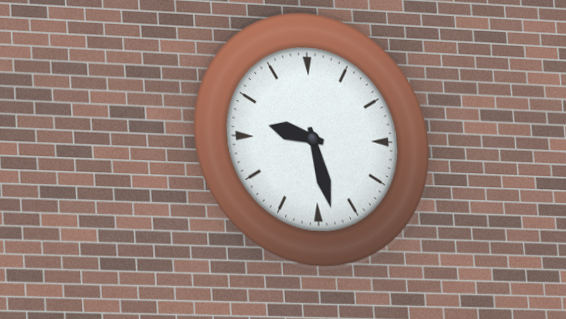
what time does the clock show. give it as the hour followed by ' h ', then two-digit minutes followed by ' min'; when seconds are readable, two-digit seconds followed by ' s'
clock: 9 h 28 min
